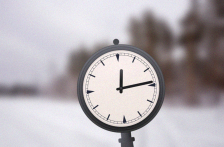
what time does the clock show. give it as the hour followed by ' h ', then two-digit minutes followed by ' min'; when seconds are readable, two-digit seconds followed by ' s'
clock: 12 h 14 min
